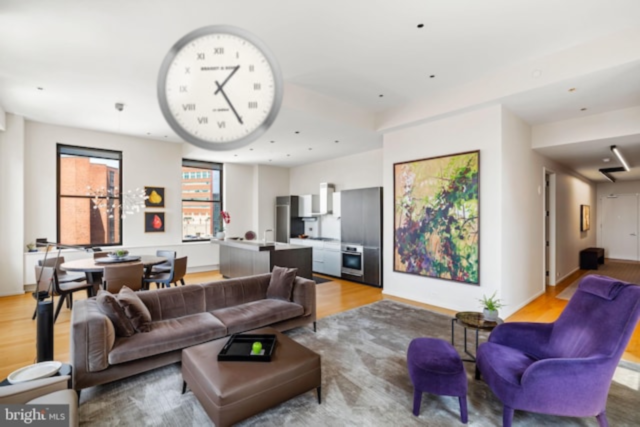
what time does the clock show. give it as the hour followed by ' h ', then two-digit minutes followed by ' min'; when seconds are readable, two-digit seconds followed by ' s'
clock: 1 h 25 min
